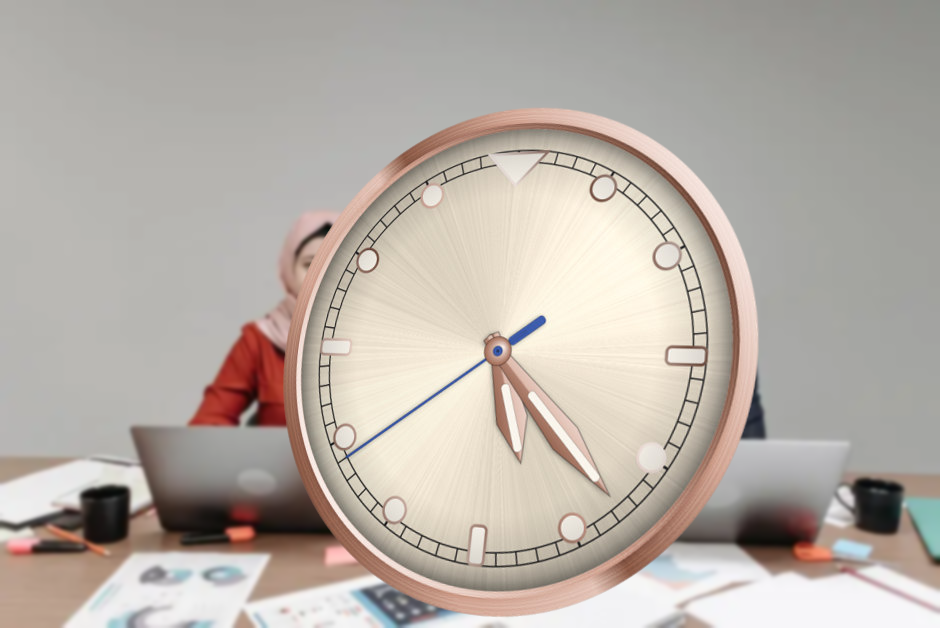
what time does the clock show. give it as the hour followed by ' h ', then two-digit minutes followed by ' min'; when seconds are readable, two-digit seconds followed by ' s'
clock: 5 h 22 min 39 s
